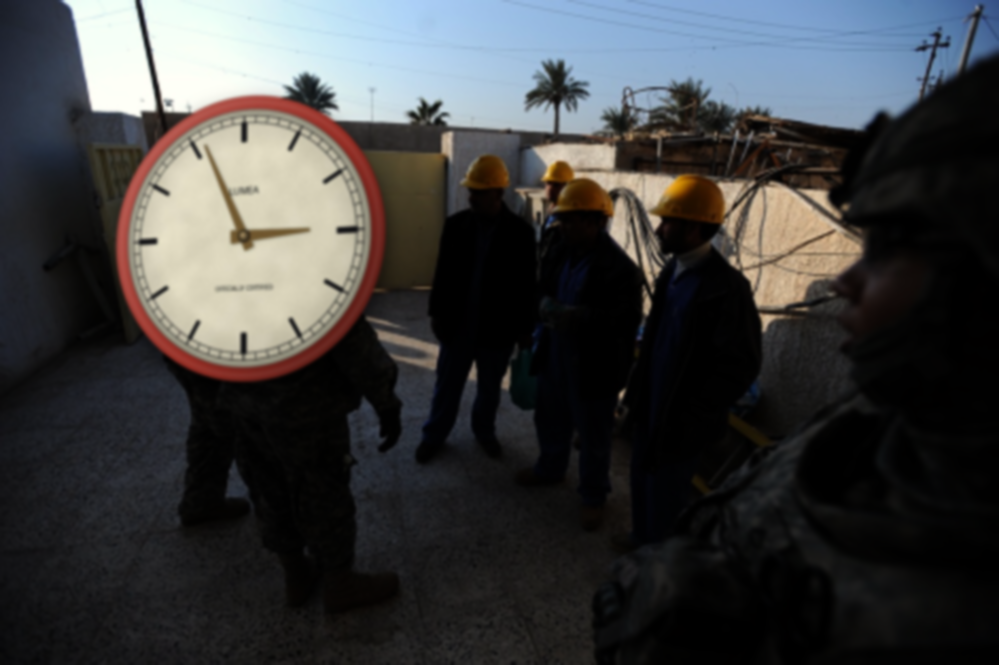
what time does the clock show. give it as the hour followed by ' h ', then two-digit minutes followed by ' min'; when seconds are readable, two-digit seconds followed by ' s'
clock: 2 h 56 min
